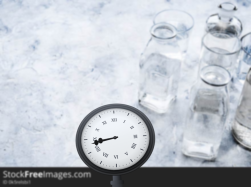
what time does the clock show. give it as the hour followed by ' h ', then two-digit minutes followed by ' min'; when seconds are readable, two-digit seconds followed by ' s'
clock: 8 h 43 min
